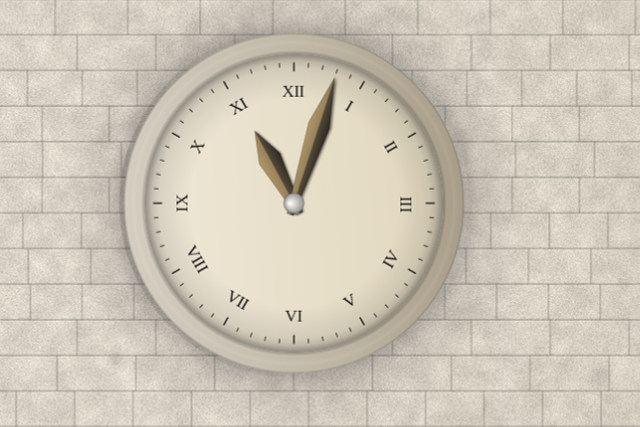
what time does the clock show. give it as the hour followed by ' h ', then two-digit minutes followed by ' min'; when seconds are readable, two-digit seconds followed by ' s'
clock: 11 h 03 min
